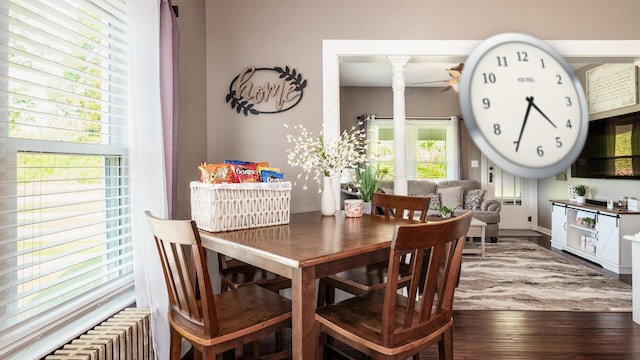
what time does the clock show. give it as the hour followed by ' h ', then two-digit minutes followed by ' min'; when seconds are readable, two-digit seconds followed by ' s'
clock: 4 h 35 min
